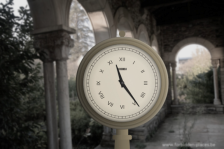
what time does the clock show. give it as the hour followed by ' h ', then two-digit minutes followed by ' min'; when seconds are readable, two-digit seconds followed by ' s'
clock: 11 h 24 min
